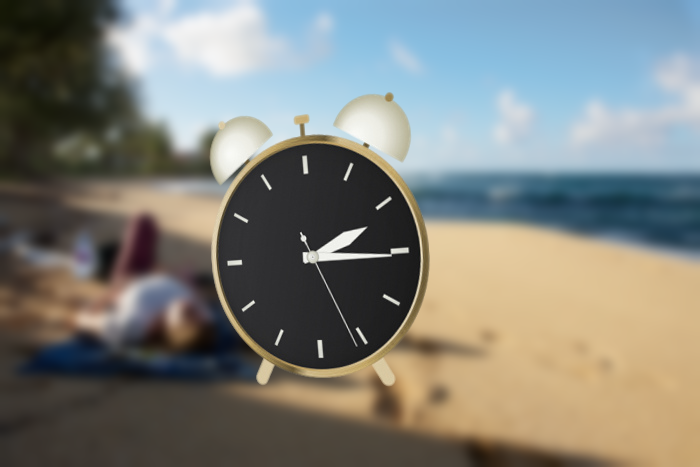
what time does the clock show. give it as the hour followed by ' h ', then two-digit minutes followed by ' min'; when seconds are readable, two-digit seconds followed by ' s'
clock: 2 h 15 min 26 s
